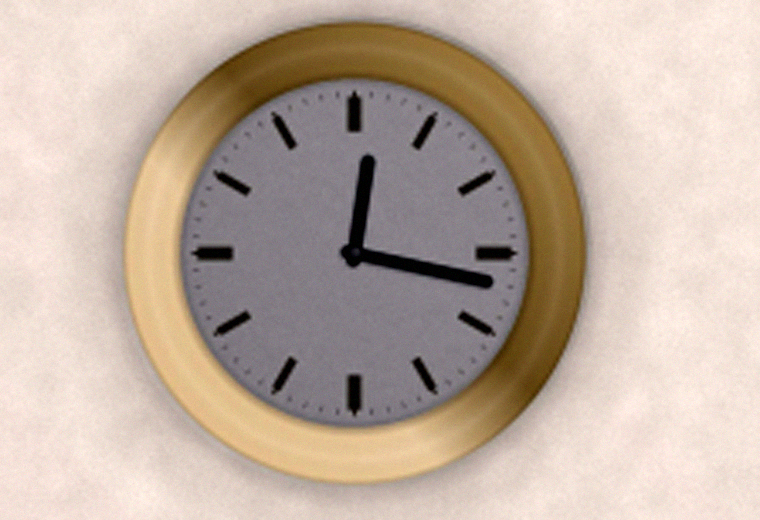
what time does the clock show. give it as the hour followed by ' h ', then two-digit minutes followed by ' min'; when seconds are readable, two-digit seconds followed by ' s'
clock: 12 h 17 min
